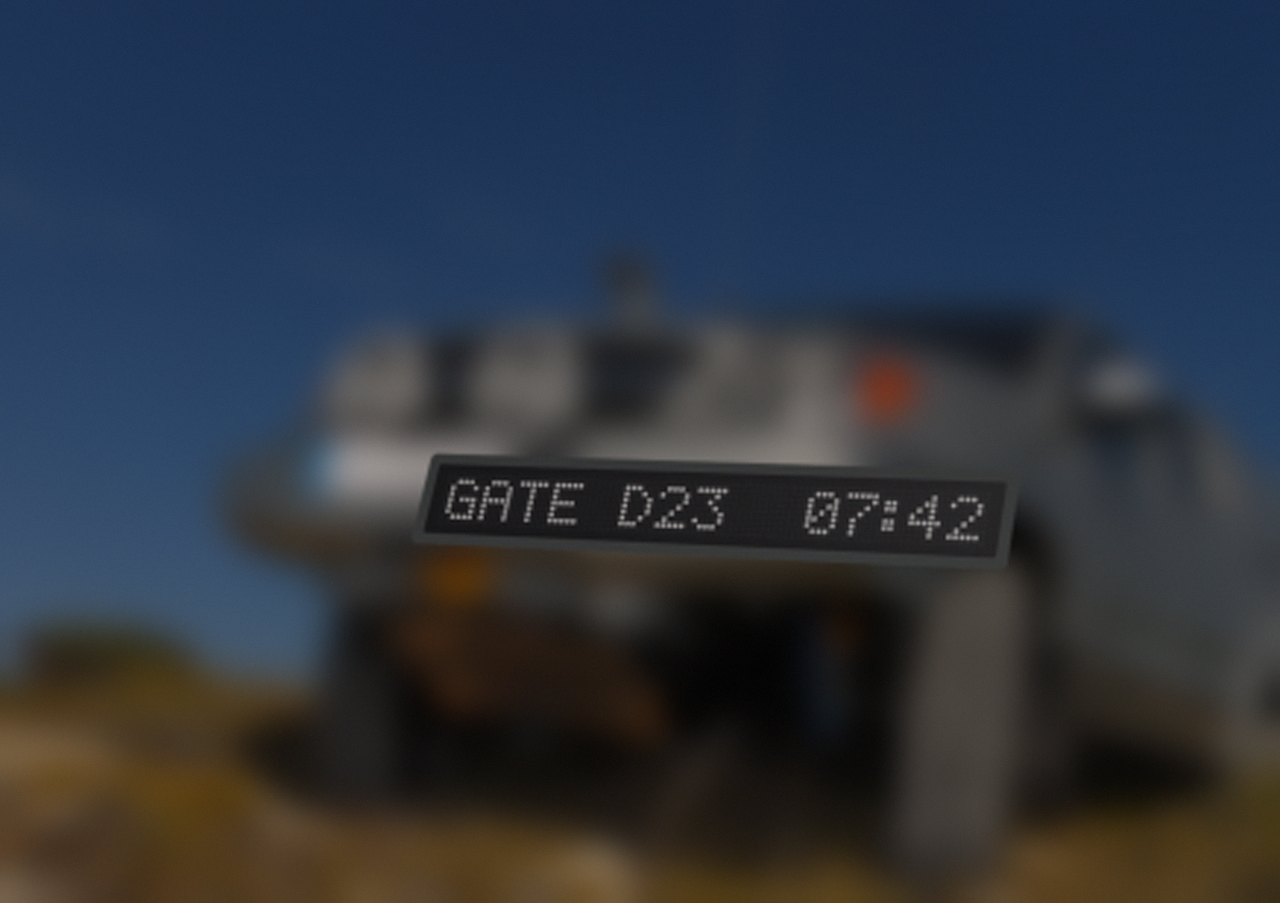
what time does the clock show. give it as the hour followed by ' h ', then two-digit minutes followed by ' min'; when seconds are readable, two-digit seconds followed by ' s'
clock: 7 h 42 min
